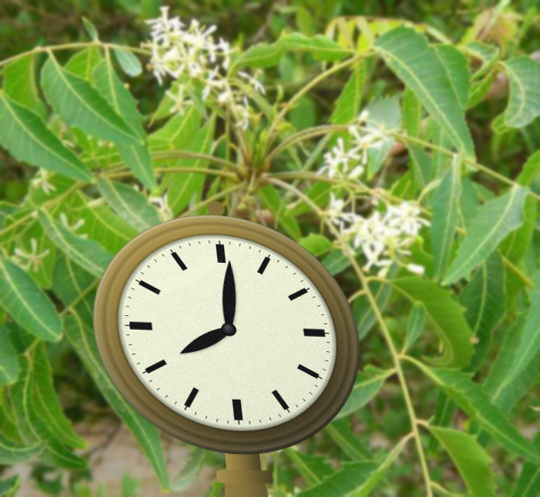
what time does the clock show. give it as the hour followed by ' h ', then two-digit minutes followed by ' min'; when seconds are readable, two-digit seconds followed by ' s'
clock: 8 h 01 min
